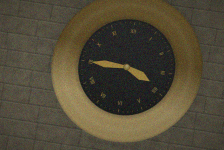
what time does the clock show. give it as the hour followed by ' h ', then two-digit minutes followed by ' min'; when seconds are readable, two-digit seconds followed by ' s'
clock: 3 h 45 min
